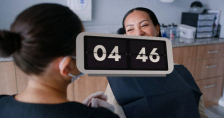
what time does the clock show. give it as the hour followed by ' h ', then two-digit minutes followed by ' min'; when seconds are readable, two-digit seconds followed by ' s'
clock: 4 h 46 min
